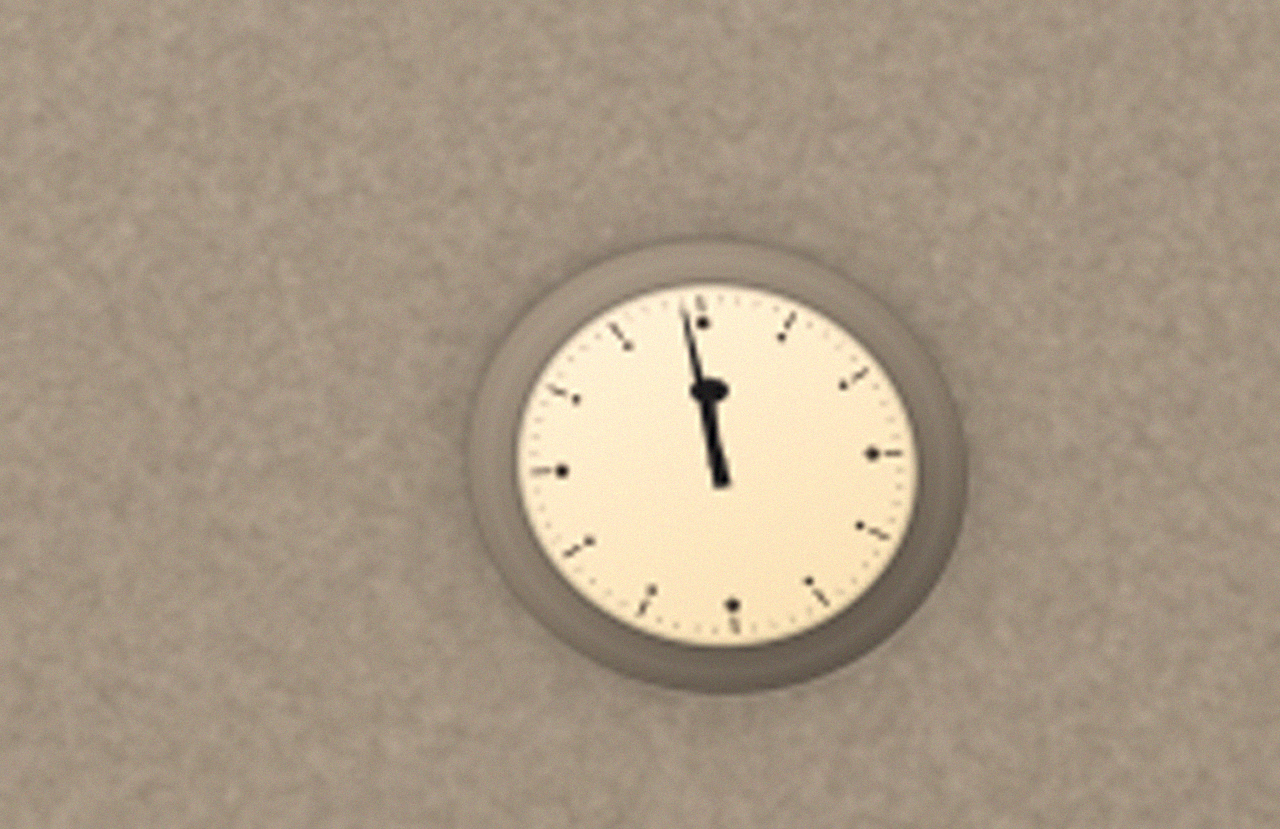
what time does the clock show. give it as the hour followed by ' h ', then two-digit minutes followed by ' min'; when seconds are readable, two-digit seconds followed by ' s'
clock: 11 h 59 min
